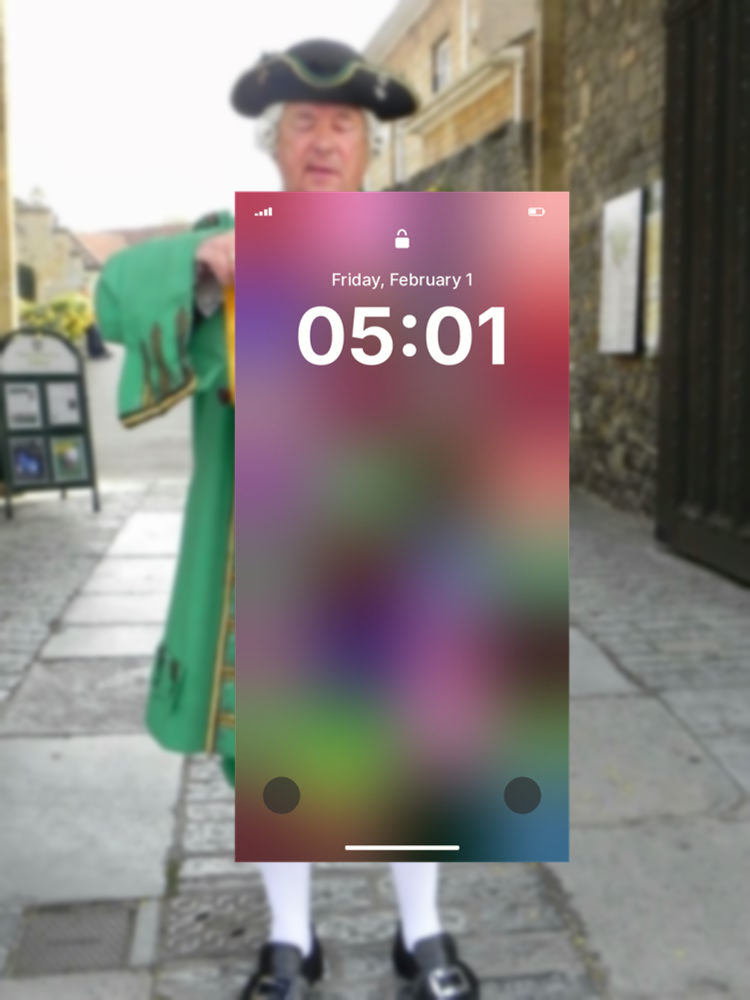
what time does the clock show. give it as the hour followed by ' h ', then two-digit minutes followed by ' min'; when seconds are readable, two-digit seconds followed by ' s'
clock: 5 h 01 min
